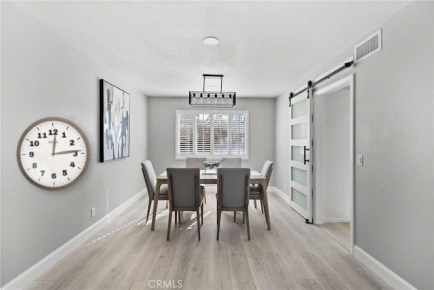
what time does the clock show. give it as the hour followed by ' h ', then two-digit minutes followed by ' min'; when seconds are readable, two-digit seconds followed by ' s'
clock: 12 h 14 min
